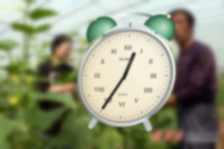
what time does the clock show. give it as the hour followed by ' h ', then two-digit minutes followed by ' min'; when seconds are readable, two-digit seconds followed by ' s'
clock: 12 h 35 min
